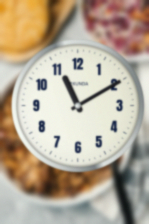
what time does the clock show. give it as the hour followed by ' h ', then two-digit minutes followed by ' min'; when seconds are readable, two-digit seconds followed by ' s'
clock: 11 h 10 min
